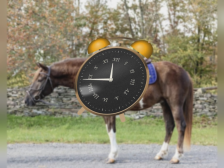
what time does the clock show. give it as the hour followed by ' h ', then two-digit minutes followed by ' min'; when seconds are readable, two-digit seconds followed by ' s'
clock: 11 h 44 min
